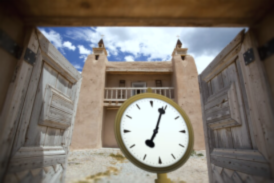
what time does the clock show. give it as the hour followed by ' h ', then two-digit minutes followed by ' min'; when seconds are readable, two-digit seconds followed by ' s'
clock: 7 h 04 min
